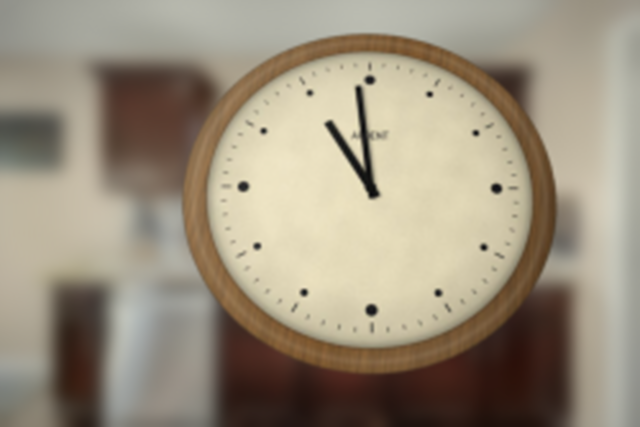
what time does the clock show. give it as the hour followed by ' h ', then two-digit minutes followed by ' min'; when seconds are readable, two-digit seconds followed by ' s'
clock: 10 h 59 min
